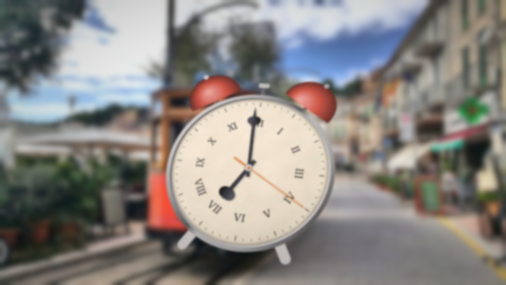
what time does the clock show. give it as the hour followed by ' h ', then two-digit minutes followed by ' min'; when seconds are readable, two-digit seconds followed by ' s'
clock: 6 h 59 min 20 s
